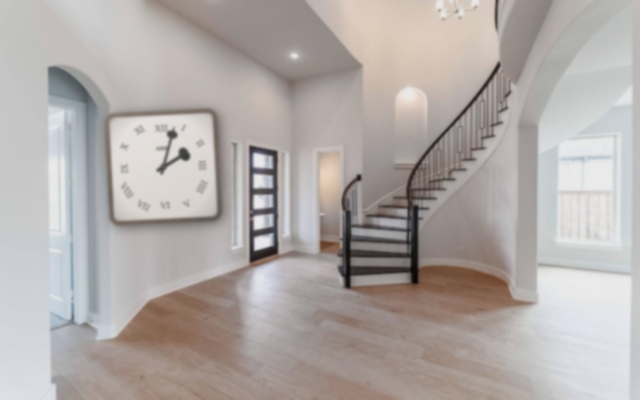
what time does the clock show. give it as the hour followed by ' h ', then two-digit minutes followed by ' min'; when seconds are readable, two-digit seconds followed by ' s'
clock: 2 h 03 min
